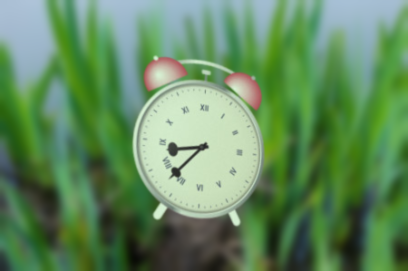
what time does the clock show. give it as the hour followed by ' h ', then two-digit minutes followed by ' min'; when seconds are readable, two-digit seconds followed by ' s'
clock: 8 h 37 min
